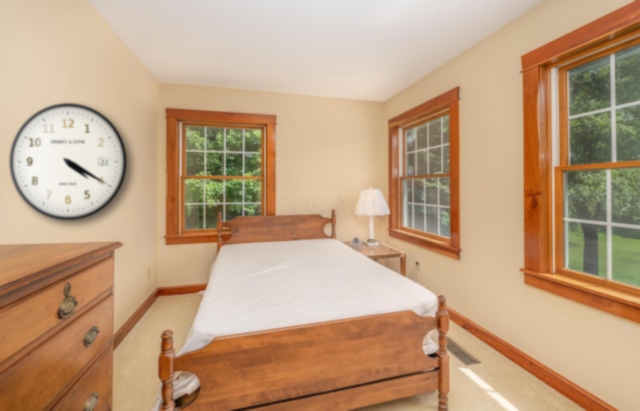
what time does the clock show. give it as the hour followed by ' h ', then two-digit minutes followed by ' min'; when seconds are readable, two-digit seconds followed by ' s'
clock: 4 h 20 min
